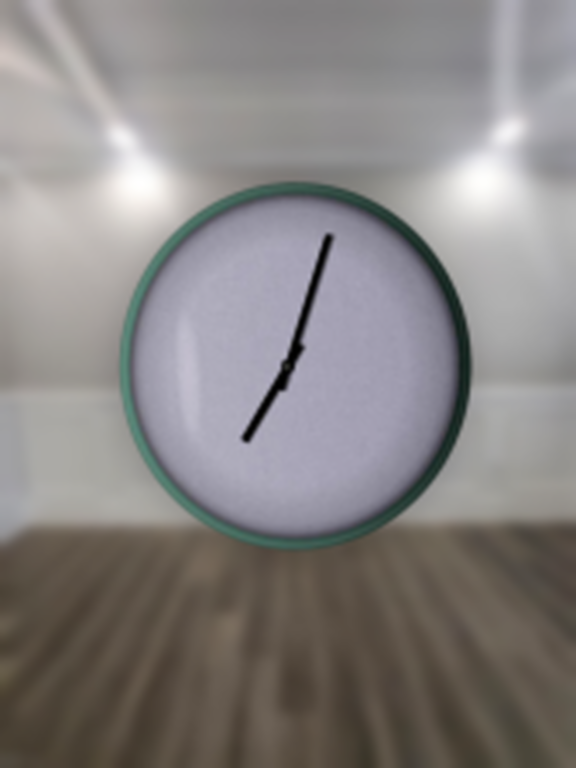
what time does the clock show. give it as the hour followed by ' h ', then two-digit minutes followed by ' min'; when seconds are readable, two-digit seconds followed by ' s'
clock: 7 h 03 min
